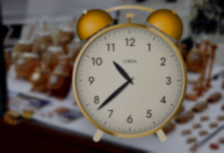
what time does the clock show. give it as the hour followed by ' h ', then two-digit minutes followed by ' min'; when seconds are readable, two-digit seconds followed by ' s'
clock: 10 h 38 min
